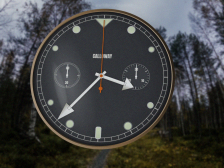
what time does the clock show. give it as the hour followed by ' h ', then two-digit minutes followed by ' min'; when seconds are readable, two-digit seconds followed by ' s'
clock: 3 h 37 min
